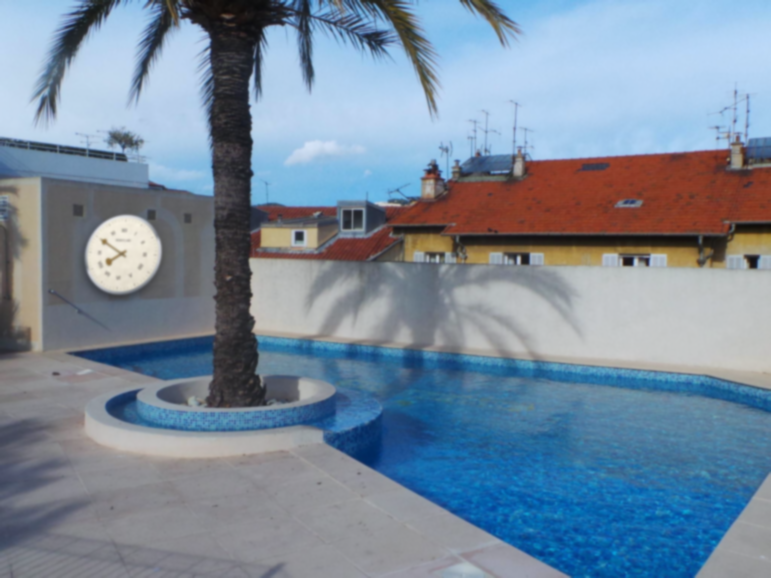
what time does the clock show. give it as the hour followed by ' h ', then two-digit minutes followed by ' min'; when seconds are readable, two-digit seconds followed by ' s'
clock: 7 h 50 min
